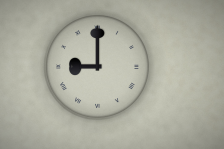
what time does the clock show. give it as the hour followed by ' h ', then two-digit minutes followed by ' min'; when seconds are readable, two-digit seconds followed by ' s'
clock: 9 h 00 min
